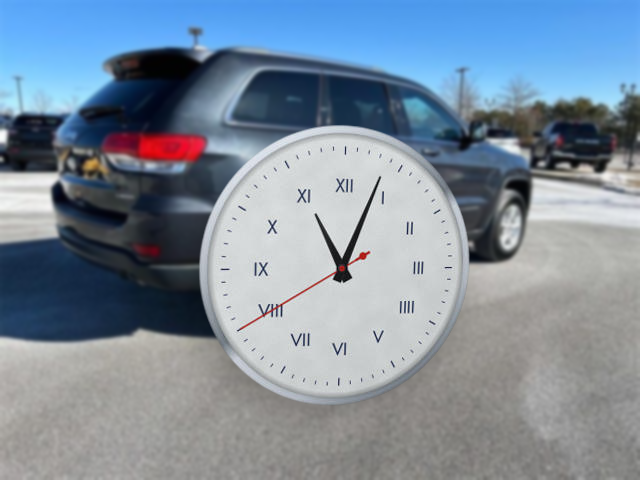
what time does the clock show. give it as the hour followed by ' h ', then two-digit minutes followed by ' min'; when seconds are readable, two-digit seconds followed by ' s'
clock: 11 h 03 min 40 s
